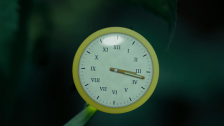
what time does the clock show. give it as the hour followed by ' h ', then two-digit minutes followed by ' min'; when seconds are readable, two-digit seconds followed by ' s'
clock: 3 h 17 min
